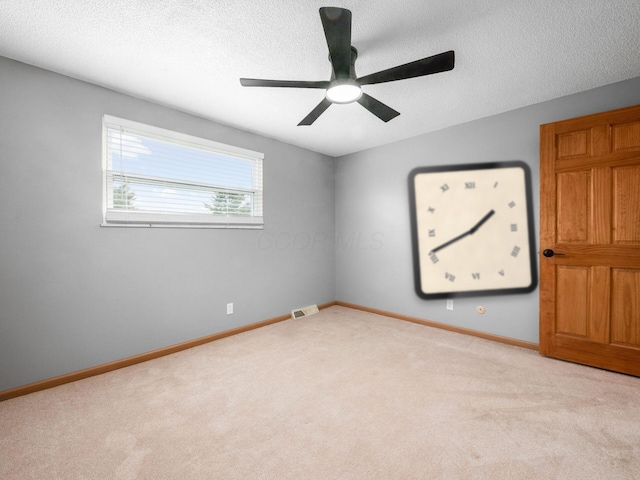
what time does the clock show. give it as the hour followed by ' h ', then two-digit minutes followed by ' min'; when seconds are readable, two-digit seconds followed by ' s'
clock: 1 h 41 min
